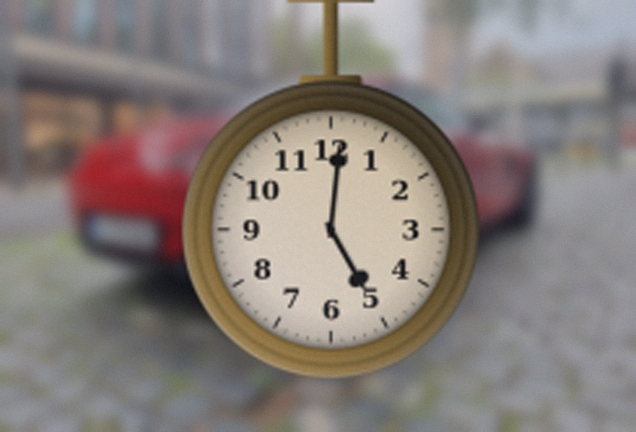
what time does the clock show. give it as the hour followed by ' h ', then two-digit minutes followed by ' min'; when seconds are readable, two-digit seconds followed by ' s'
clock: 5 h 01 min
